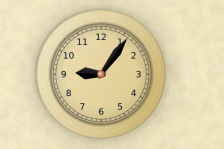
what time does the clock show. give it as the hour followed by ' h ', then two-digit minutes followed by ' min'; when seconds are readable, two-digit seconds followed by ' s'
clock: 9 h 06 min
